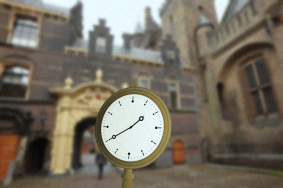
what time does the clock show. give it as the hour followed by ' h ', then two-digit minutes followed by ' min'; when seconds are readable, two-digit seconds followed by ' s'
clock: 1 h 40 min
